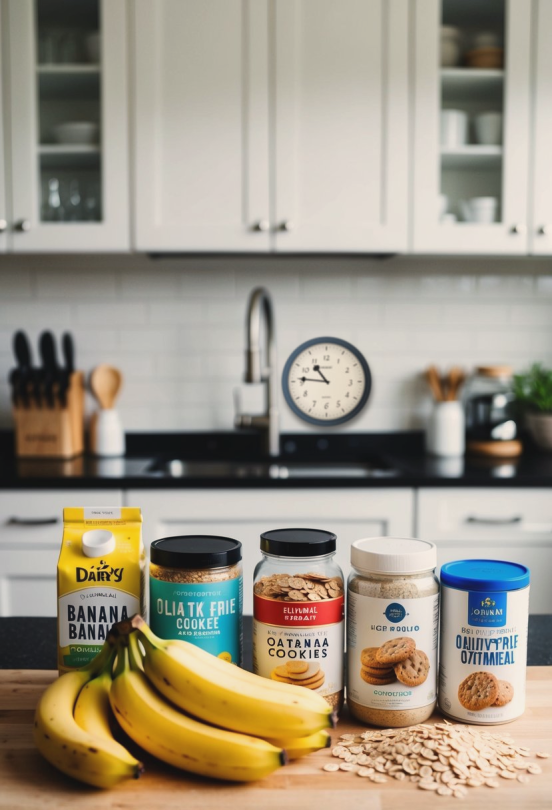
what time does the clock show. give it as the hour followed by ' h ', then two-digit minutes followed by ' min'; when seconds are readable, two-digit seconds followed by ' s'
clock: 10 h 46 min
